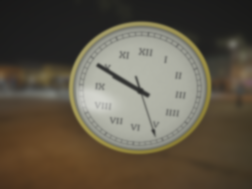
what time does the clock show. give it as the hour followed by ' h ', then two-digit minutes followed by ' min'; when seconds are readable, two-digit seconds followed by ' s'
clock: 9 h 49 min 26 s
